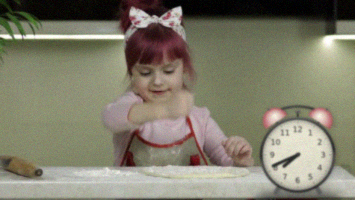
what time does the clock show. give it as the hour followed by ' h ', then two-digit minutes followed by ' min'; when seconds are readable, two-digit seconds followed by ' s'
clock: 7 h 41 min
